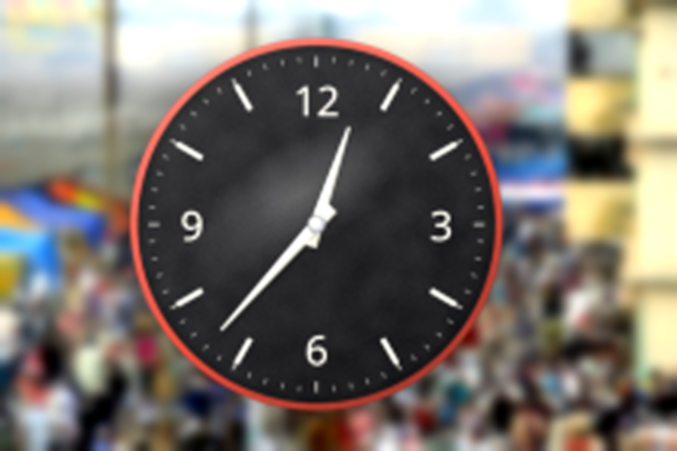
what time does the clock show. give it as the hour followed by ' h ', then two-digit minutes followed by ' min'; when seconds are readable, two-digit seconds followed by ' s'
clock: 12 h 37 min
